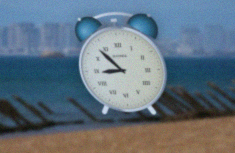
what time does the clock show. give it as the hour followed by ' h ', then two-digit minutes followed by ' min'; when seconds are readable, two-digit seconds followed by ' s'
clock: 8 h 53 min
